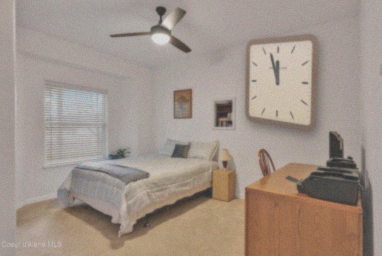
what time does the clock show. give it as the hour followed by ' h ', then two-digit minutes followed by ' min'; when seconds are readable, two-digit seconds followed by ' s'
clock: 11 h 57 min
